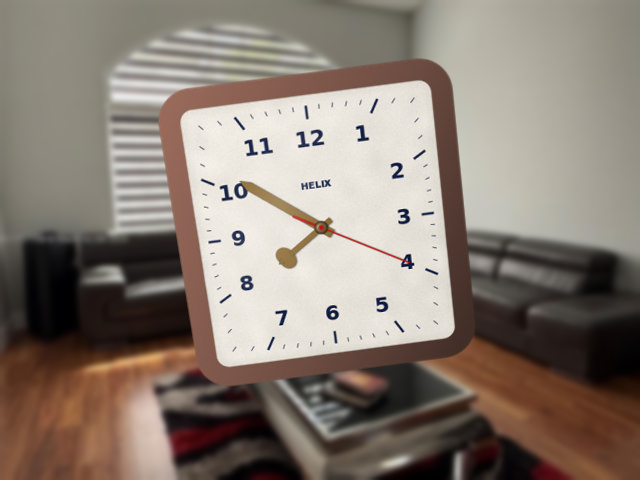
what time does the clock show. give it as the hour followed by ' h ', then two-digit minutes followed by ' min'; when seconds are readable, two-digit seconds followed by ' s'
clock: 7 h 51 min 20 s
